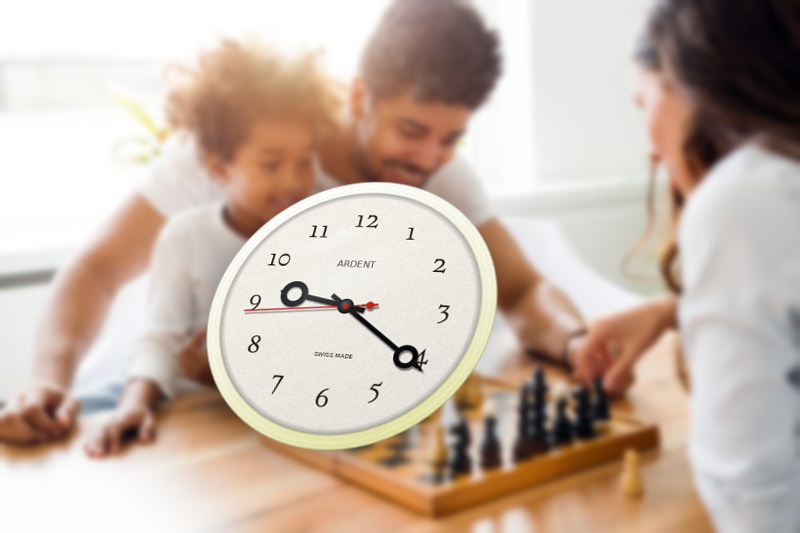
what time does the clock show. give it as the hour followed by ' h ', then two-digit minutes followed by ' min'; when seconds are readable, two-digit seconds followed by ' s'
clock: 9 h 20 min 44 s
